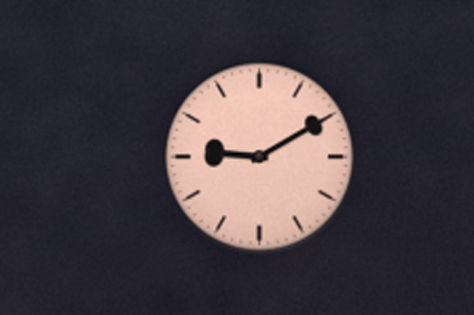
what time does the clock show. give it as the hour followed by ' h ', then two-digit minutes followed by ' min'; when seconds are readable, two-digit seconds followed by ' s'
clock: 9 h 10 min
